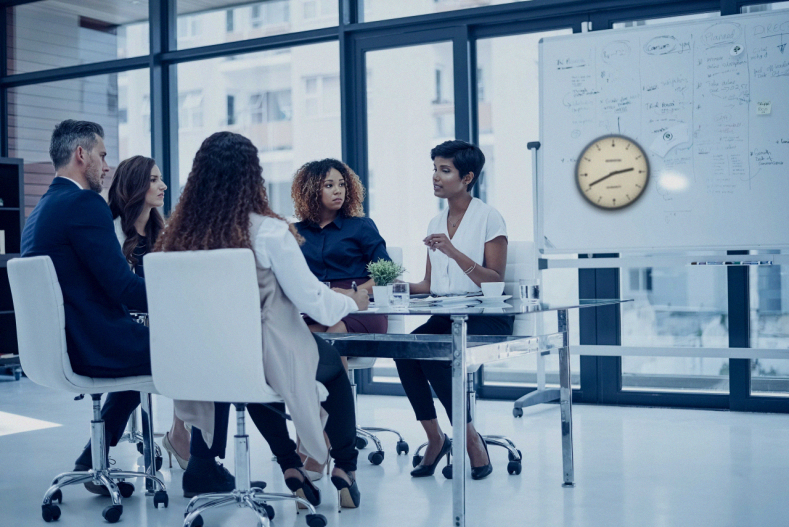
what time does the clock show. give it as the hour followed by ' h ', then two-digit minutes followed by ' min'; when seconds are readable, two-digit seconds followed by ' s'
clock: 2 h 41 min
